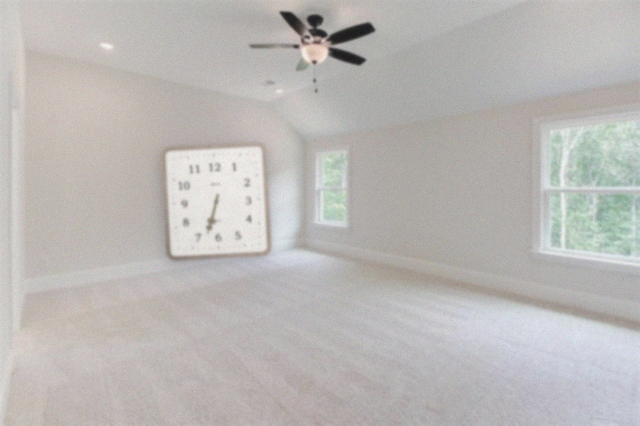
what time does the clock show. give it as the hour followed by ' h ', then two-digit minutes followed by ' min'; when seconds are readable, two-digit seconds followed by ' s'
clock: 6 h 33 min
